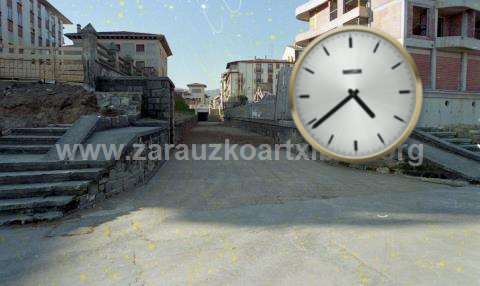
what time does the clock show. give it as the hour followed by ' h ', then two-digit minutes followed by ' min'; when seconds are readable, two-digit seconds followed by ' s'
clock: 4 h 39 min
